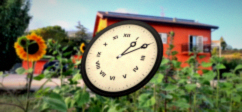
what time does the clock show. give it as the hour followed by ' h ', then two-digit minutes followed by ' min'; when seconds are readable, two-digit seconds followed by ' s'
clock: 1 h 10 min
